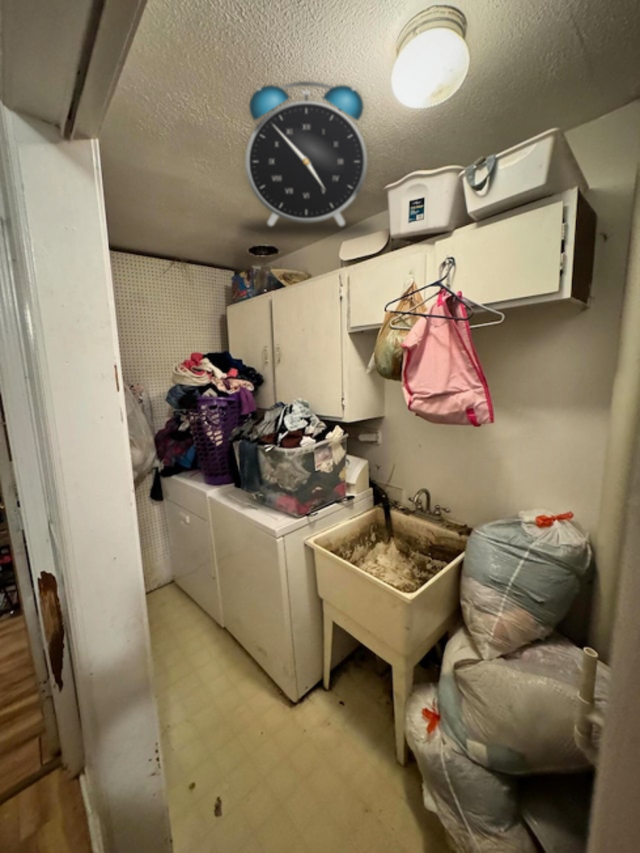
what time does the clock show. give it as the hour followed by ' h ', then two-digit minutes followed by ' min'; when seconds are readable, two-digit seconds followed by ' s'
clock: 4 h 53 min
